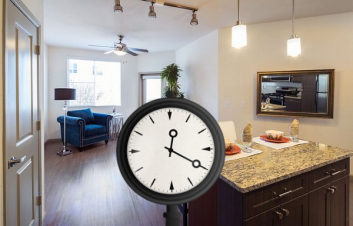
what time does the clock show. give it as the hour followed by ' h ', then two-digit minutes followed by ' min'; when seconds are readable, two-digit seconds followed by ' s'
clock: 12 h 20 min
